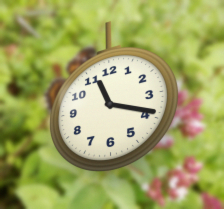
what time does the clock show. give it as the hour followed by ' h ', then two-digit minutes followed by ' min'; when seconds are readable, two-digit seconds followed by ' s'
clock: 11 h 19 min
